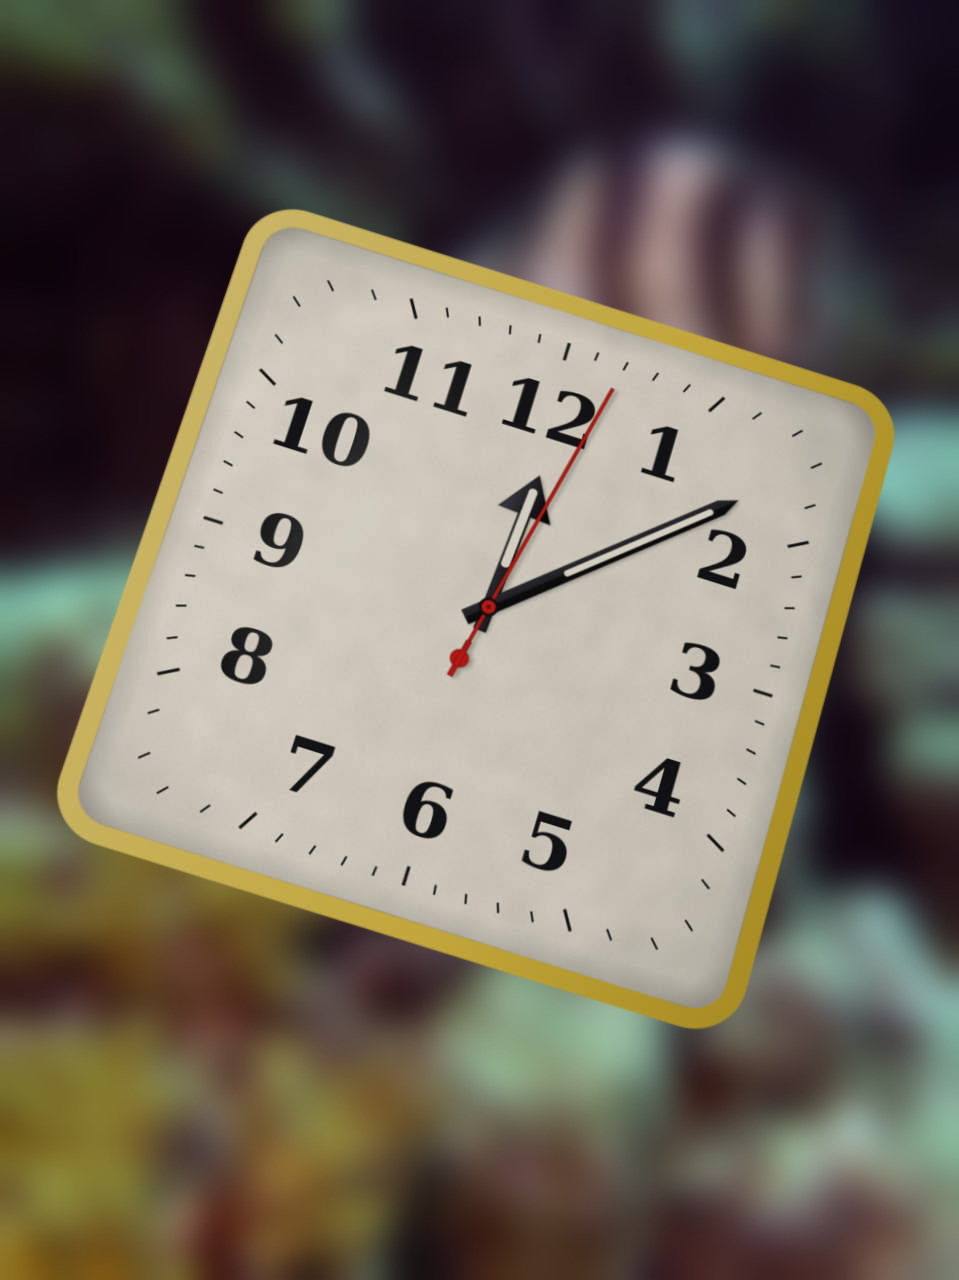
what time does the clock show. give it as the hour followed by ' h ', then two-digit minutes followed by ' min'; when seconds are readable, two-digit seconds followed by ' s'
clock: 12 h 08 min 02 s
